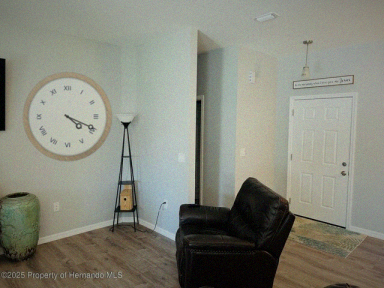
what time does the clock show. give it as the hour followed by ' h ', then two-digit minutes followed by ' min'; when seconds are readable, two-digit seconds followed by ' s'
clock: 4 h 19 min
